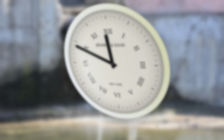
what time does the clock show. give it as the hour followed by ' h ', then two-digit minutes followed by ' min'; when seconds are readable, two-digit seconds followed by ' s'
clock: 11 h 49 min
